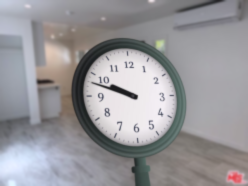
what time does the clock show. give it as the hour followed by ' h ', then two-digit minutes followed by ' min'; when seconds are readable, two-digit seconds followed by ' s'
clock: 9 h 48 min
